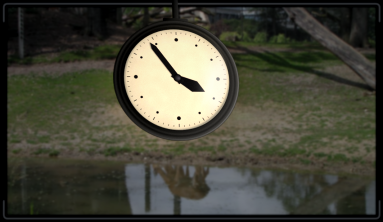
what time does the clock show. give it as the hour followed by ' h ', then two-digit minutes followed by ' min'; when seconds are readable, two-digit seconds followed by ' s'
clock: 3 h 54 min
